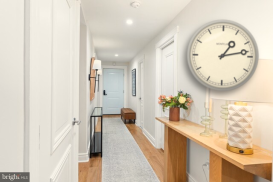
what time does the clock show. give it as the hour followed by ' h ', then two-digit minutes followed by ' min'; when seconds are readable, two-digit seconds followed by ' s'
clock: 1 h 13 min
